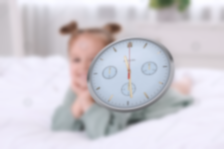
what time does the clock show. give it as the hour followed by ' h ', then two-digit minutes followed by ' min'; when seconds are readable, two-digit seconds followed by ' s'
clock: 11 h 29 min
